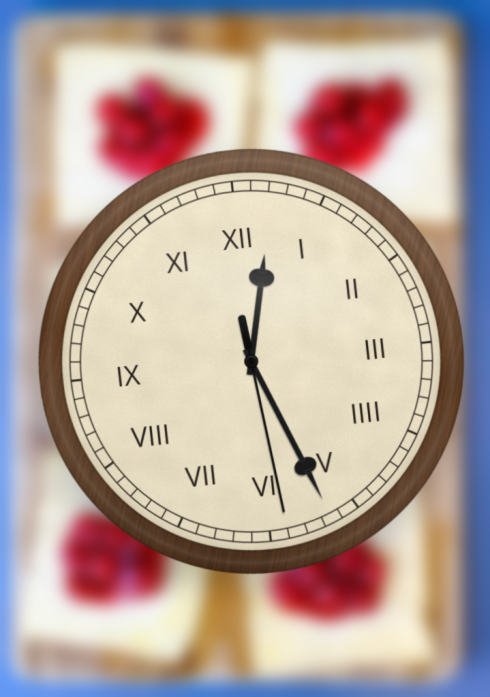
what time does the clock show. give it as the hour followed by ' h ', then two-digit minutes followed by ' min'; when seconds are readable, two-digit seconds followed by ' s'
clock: 12 h 26 min 29 s
